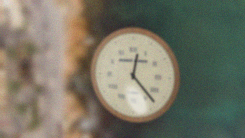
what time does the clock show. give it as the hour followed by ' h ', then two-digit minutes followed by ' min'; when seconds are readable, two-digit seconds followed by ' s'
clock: 12 h 23 min
